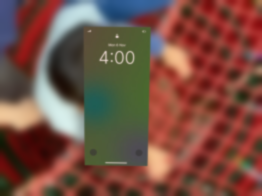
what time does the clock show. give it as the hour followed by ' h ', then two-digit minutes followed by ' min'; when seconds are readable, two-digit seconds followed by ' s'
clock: 4 h 00 min
